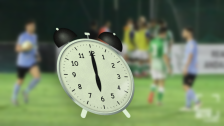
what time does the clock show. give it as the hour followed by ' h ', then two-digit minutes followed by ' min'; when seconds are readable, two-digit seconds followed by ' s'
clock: 6 h 00 min
